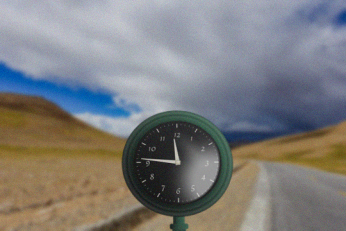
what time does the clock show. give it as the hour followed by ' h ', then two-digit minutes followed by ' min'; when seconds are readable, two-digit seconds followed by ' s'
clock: 11 h 46 min
